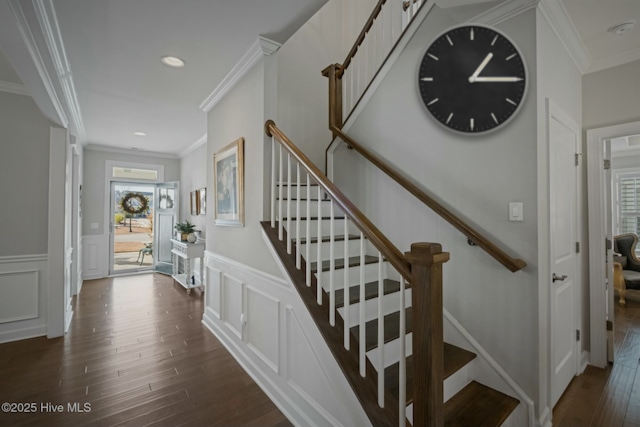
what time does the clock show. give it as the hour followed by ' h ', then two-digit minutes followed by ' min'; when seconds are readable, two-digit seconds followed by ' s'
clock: 1 h 15 min
